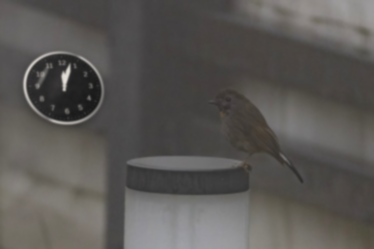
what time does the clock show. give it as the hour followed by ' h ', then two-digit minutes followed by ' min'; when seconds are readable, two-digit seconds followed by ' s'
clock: 12 h 03 min
